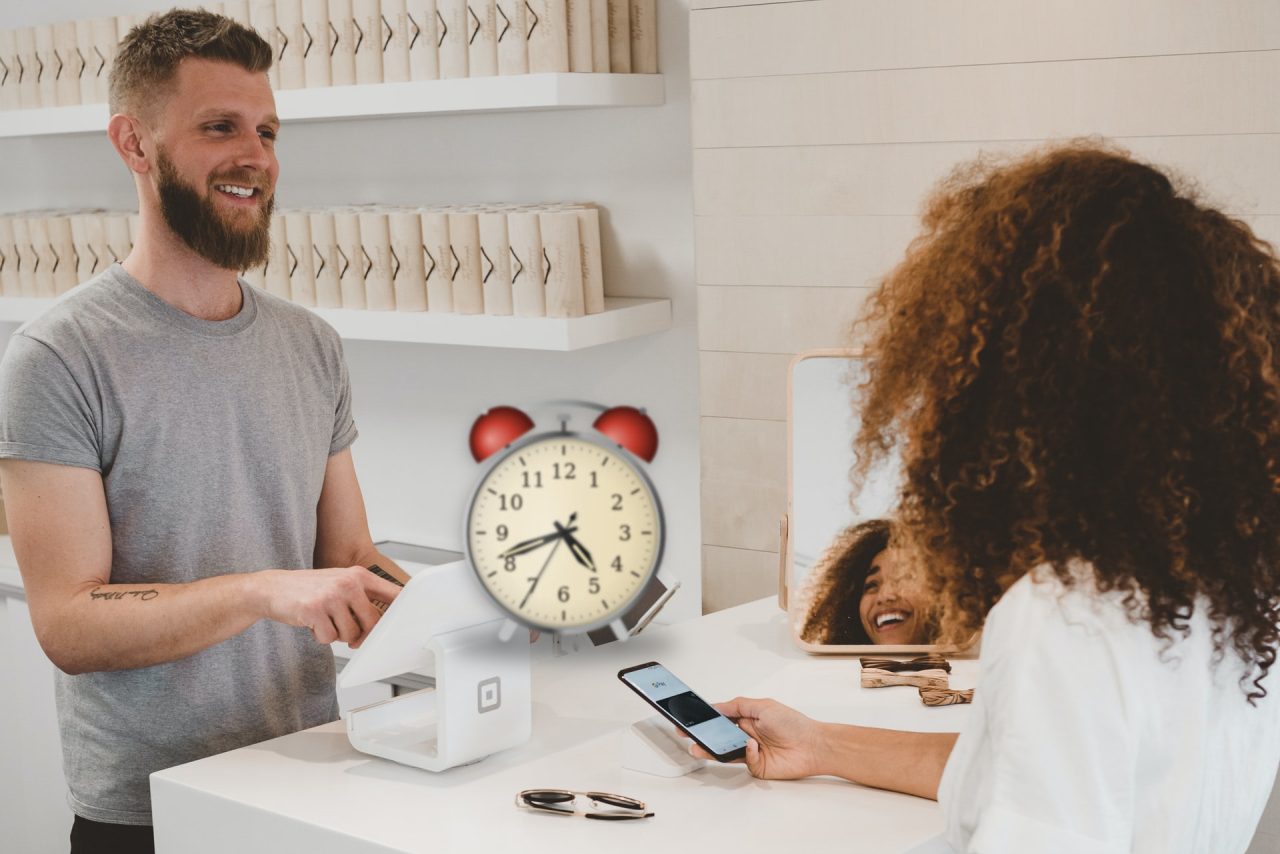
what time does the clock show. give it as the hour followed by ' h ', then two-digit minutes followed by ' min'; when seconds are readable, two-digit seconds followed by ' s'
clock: 4 h 41 min 35 s
